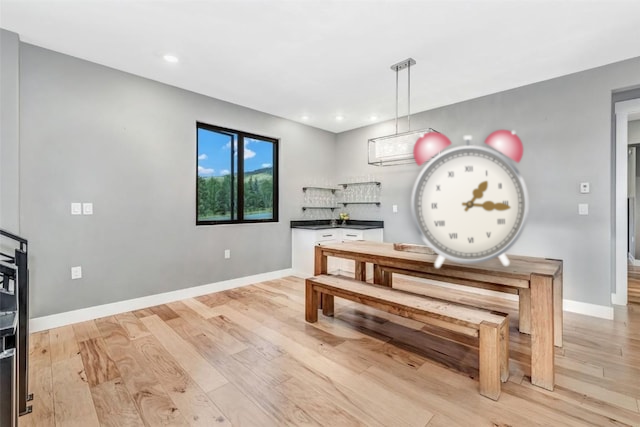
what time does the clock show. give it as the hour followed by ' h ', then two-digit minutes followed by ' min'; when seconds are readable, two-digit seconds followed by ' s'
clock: 1 h 16 min
